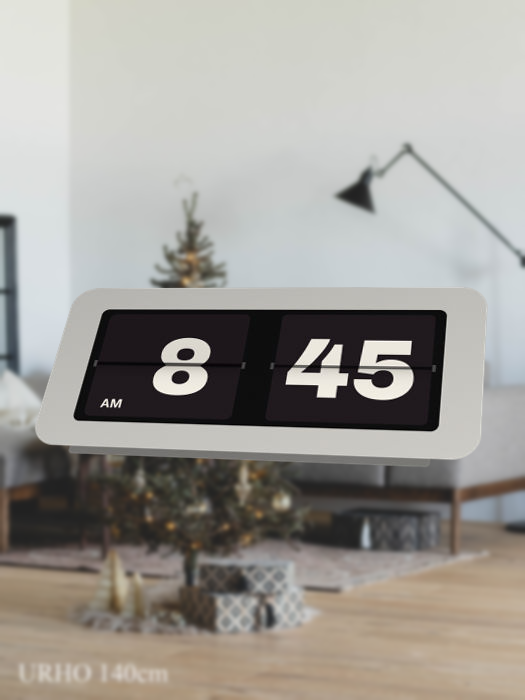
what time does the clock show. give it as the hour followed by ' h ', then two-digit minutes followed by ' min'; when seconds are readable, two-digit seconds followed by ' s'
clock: 8 h 45 min
